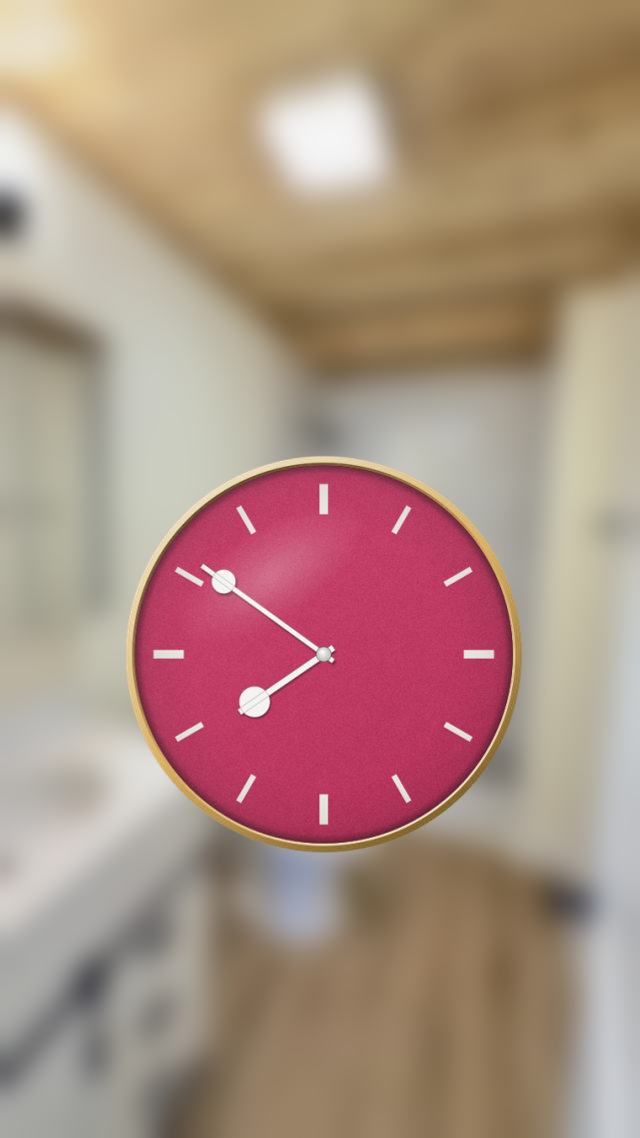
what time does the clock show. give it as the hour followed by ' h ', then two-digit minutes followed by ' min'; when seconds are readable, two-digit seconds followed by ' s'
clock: 7 h 51 min
